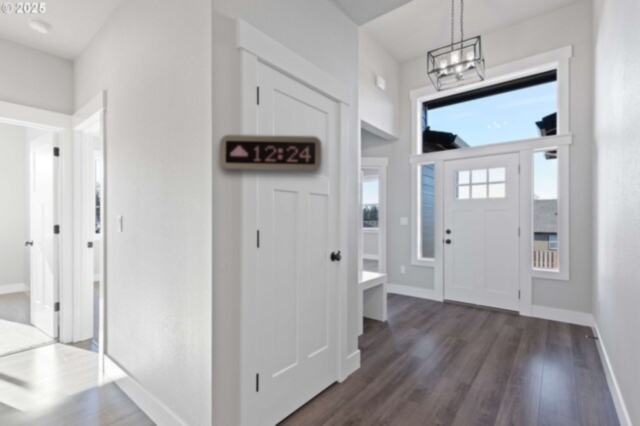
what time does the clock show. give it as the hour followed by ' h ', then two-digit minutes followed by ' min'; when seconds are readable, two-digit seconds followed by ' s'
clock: 12 h 24 min
